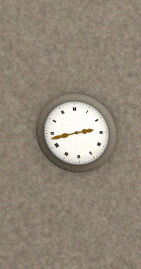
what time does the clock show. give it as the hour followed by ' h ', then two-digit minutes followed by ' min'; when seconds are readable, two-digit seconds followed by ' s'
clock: 2 h 43 min
